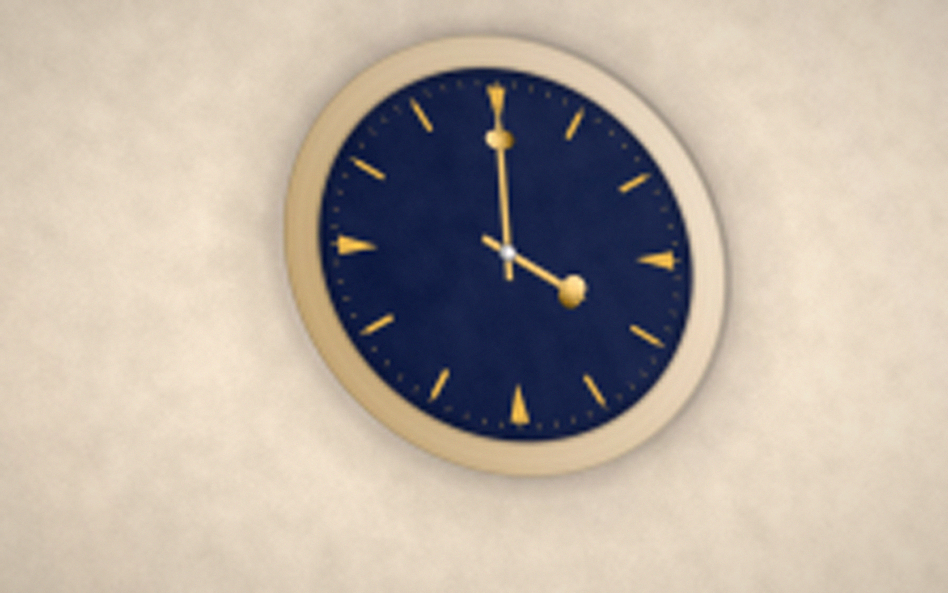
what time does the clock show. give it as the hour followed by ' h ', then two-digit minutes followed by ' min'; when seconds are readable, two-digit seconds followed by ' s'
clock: 4 h 00 min
